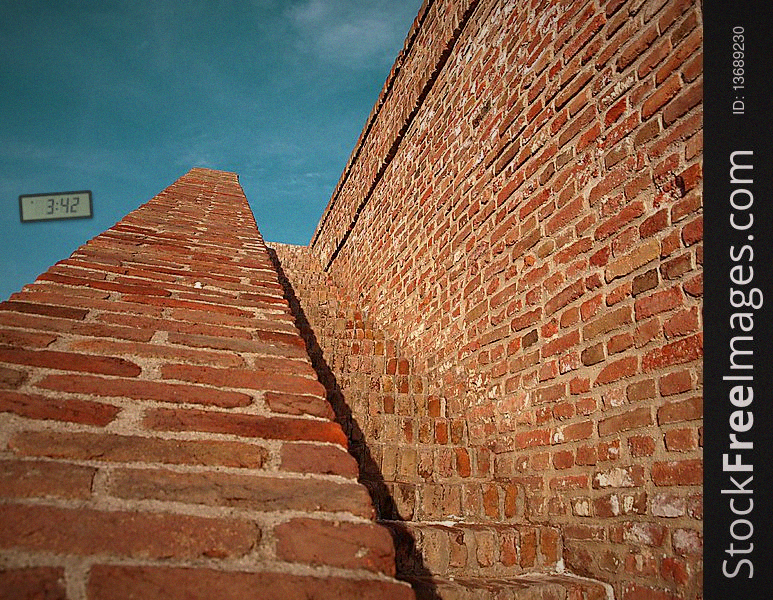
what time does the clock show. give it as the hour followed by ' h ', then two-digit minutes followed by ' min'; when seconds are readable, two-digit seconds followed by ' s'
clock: 3 h 42 min
